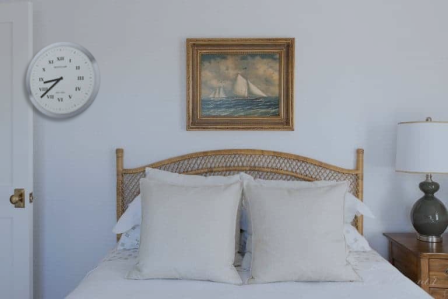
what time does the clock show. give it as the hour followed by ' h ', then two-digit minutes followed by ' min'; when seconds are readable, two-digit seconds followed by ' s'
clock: 8 h 38 min
